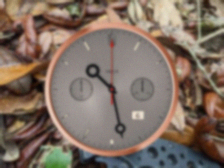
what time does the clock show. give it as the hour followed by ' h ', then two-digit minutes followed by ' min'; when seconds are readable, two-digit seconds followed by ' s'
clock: 10 h 28 min
